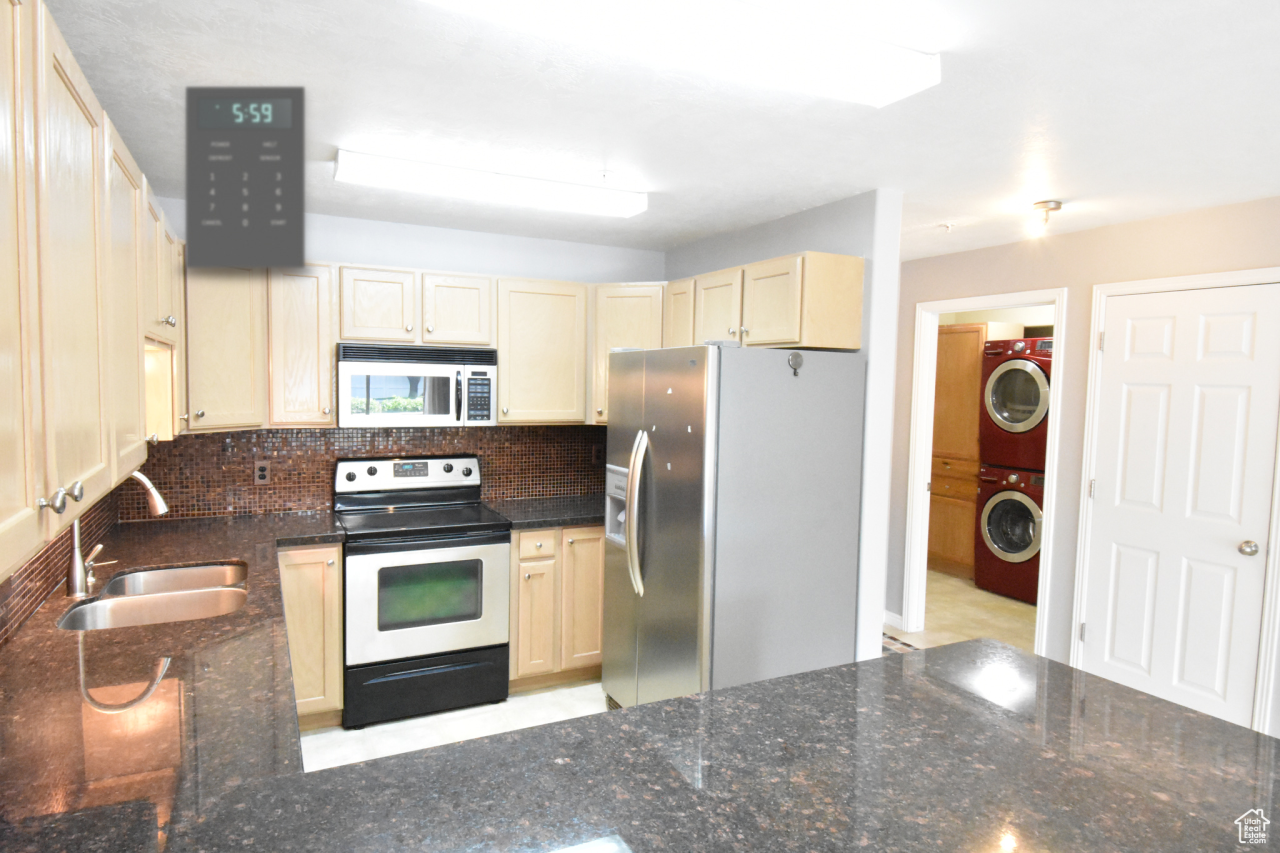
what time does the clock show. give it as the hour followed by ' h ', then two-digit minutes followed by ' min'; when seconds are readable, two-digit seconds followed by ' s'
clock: 5 h 59 min
